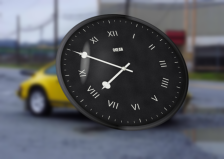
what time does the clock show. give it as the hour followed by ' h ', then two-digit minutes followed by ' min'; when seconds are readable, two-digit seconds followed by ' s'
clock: 7 h 50 min
